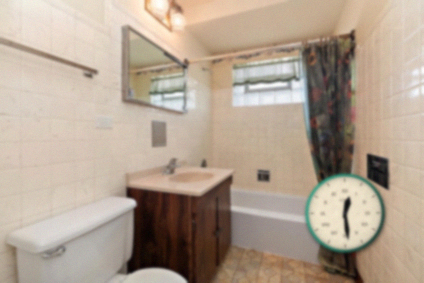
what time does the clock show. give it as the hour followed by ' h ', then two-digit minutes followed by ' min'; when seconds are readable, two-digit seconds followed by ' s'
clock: 12 h 29 min
